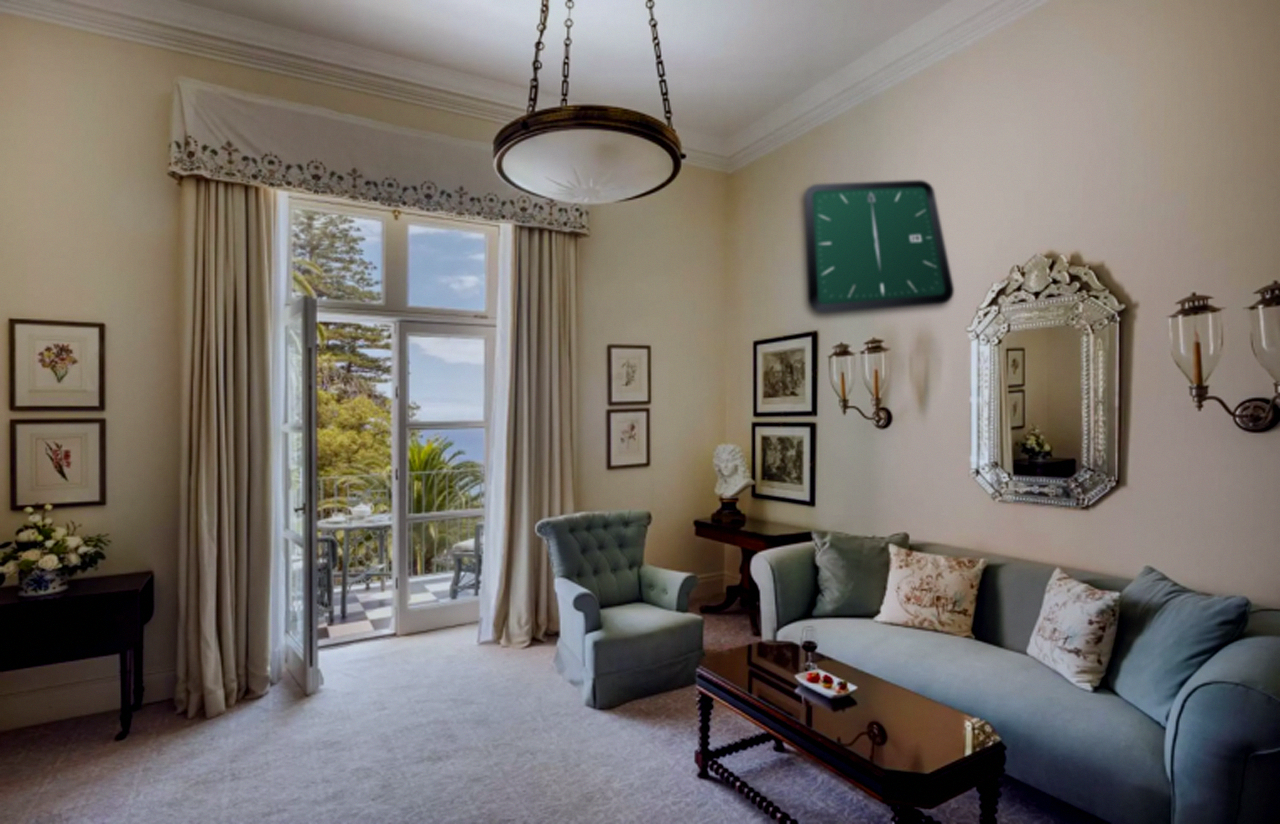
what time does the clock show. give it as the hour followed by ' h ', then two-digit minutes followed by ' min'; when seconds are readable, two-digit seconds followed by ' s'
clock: 6 h 00 min
